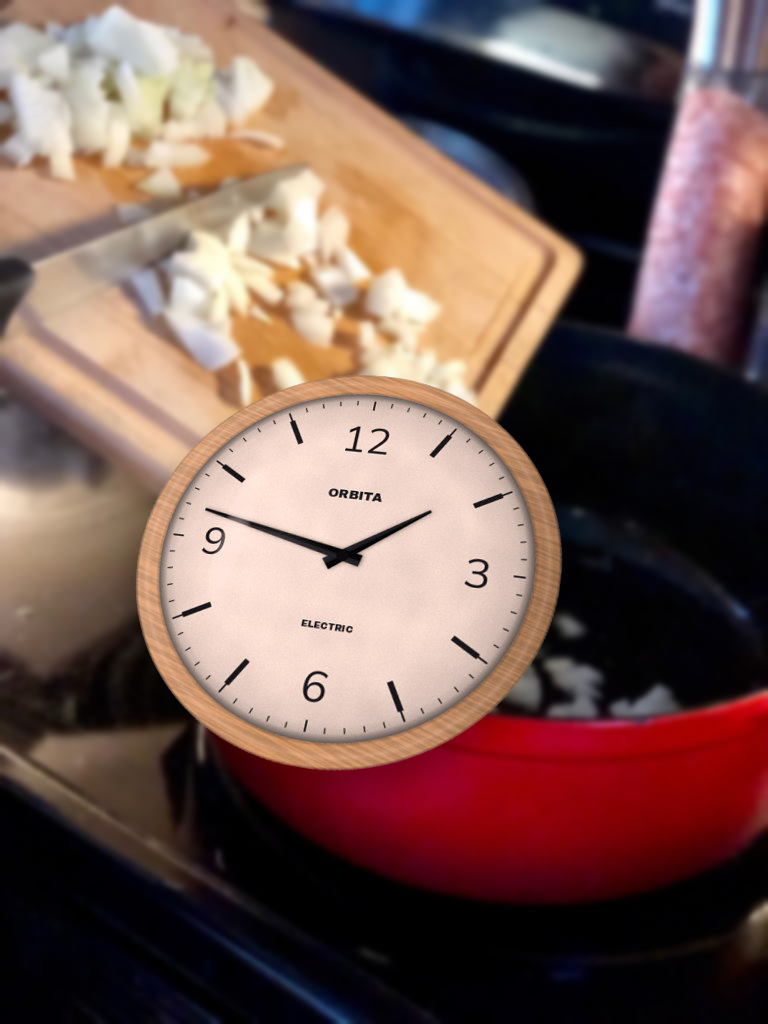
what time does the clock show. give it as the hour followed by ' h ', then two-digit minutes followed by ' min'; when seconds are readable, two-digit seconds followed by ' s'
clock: 1 h 47 min
